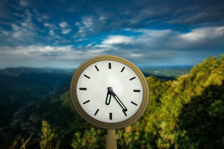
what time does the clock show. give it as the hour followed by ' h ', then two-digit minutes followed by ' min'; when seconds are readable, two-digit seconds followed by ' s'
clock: 6 h 24 min
